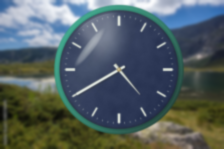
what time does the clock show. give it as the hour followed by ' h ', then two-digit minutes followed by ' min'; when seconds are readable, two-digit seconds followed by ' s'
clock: 4 h 40 min
